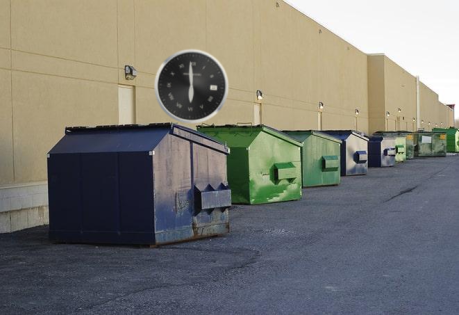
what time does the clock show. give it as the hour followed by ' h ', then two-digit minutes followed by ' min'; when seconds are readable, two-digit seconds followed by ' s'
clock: 5 h 59 min
